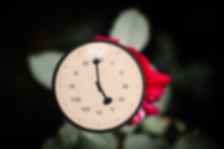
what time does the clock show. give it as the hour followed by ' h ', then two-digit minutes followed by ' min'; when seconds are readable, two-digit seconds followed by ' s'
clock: 4 h 59 min
